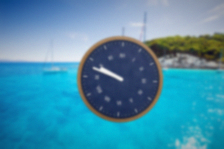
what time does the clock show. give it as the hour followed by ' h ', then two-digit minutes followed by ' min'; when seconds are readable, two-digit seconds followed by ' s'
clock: 9 h 48 min
